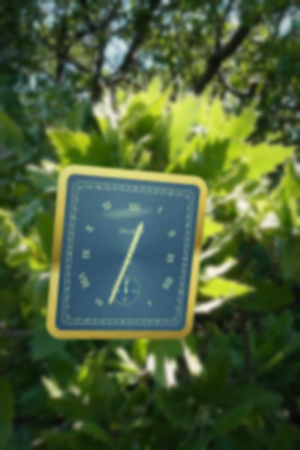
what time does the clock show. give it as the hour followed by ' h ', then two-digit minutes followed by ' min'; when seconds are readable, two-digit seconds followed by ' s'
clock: 12 h 33 min
